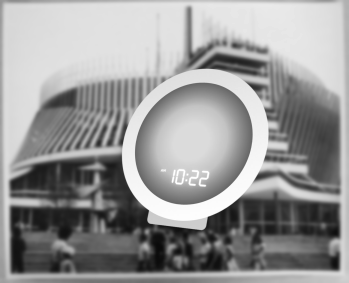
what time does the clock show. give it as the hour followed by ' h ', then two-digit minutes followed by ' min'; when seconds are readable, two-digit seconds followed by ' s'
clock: 10 h 22 min
